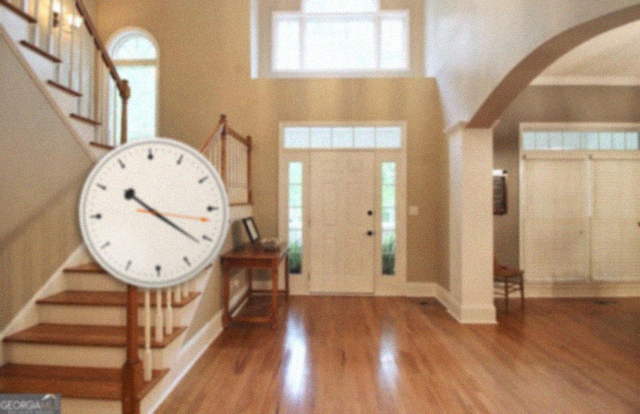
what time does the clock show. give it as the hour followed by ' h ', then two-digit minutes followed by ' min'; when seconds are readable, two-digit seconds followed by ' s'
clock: 10 h 21 min 17 s
